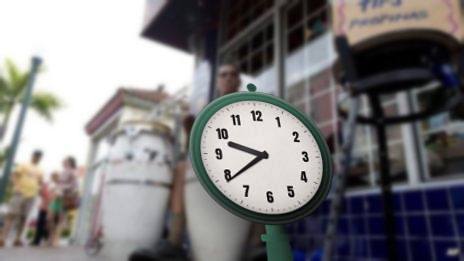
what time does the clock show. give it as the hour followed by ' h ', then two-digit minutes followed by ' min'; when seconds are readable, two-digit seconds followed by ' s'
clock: 9 h 39 min
